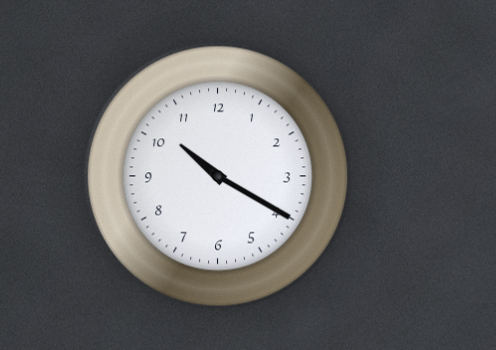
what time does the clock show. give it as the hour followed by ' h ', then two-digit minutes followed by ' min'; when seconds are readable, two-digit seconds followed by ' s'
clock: 10 h 20 min
